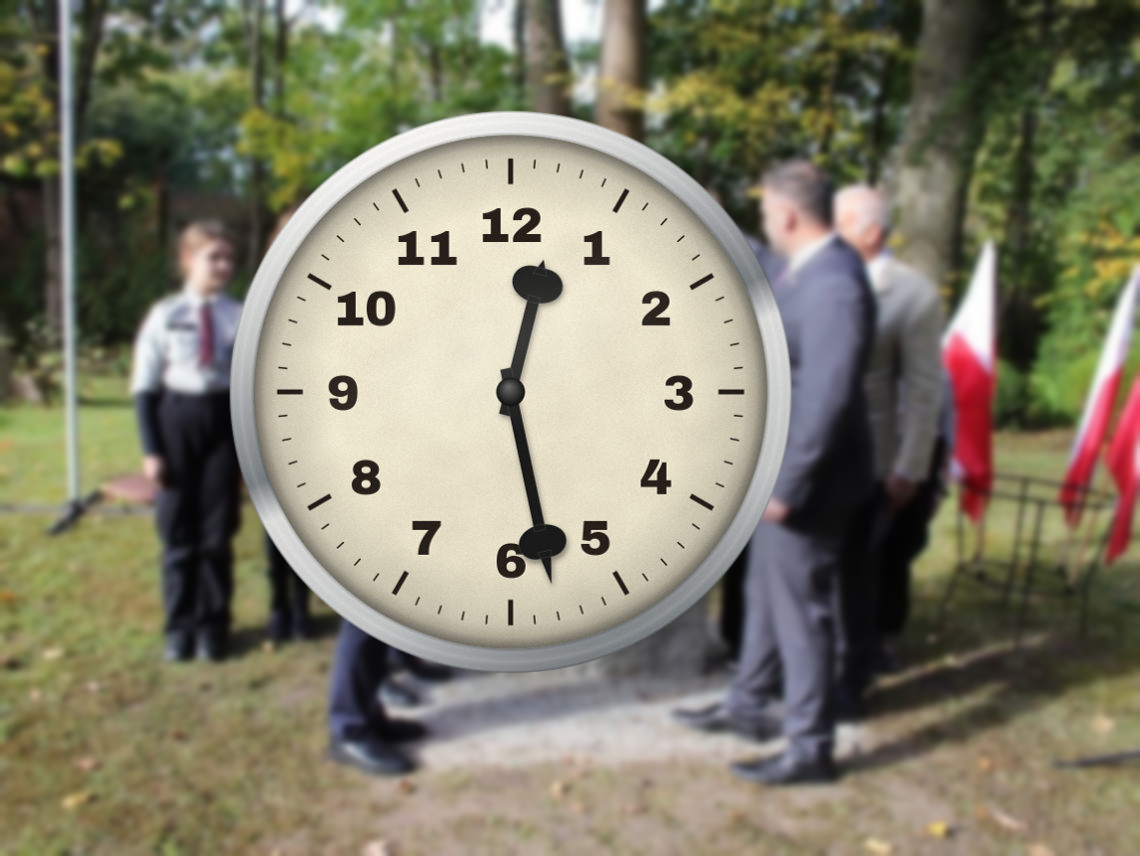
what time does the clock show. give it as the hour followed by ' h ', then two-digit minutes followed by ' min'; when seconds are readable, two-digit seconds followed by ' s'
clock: 12 h 28 min
